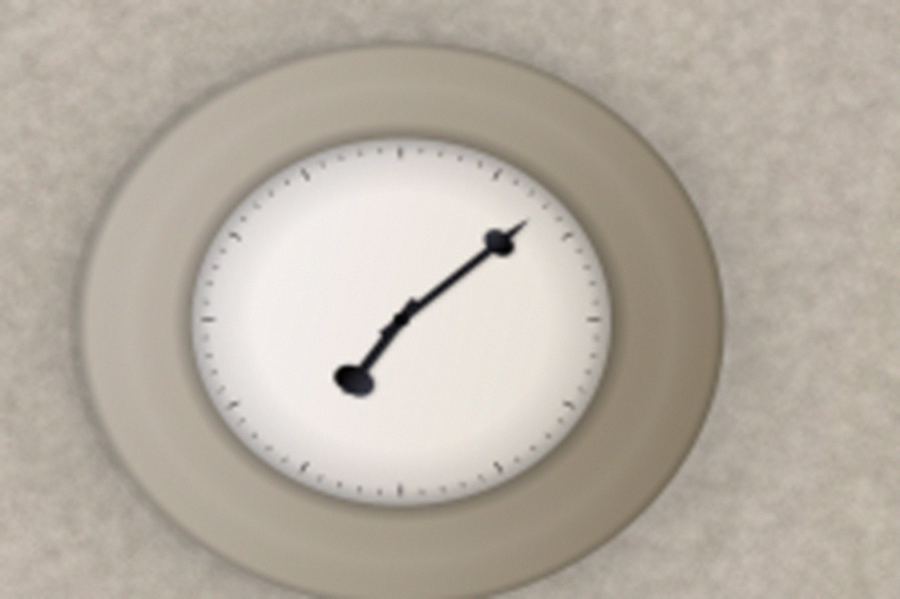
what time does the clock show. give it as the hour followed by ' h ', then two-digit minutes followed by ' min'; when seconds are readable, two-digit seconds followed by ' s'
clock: 7 h 08 min
